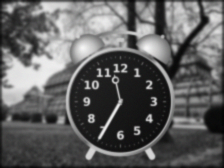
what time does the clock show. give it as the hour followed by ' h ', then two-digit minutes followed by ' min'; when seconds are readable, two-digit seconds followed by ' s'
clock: 11 h 35 min
